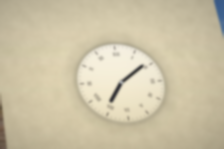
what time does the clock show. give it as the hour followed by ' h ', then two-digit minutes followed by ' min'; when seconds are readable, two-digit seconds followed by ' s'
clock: 7 h 09 min
